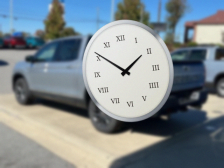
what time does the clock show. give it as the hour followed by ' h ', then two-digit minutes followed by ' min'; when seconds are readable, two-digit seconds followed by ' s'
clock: 1 h 51 min
